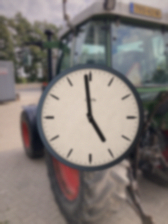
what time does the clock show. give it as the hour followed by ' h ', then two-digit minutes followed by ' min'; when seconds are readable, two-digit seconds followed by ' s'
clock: 4 h 59 min
